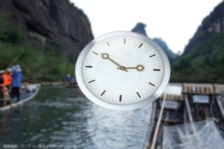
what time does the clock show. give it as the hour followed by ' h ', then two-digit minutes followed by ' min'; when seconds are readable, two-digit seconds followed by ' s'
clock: 2 h 51 min
